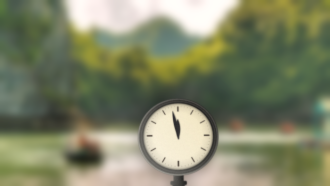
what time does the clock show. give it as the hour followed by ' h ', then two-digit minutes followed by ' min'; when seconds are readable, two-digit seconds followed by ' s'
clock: 11 h 58 min
